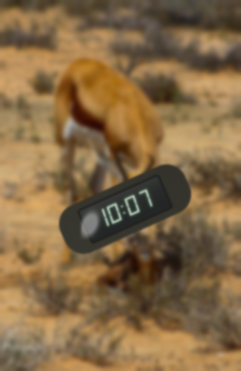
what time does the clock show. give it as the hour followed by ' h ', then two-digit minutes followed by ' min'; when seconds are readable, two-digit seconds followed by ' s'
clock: 10 h 07 min
